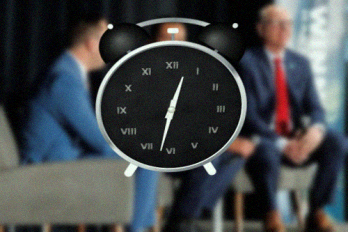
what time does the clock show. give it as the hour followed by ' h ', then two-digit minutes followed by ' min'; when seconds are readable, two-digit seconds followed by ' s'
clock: 12 h 32 min
